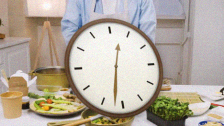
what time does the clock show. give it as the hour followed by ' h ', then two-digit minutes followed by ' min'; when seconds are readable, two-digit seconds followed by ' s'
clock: 12 h 32 min
